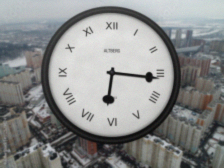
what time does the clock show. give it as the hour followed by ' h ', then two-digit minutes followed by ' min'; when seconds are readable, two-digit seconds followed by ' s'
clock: 6 h 16 min
